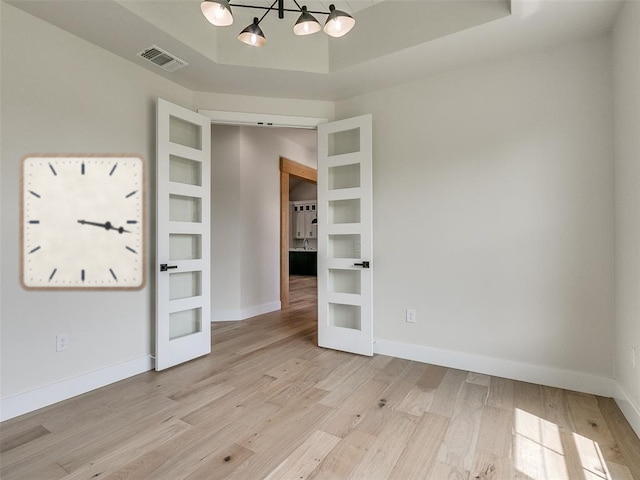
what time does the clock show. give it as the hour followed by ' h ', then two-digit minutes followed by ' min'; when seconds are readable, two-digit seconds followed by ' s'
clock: 3 h 17 min
